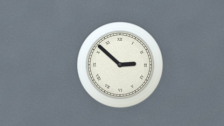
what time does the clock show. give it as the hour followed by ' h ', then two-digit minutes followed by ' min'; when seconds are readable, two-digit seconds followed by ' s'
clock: 2 h 52 min
